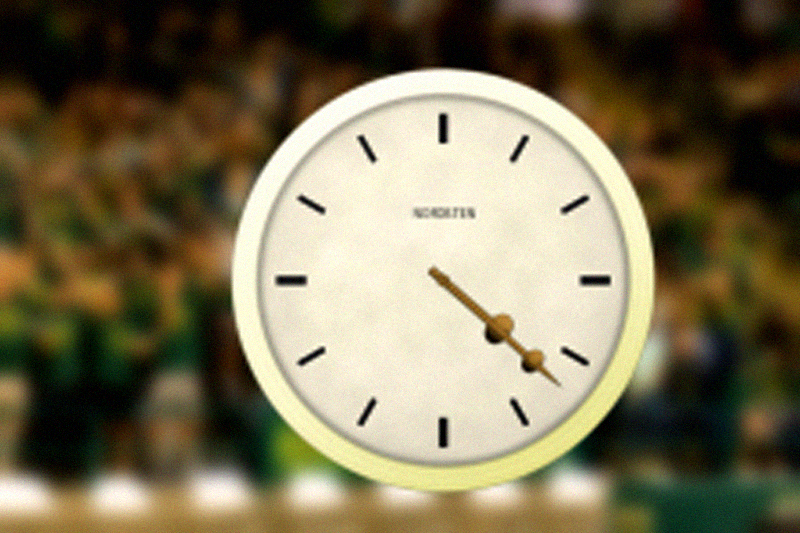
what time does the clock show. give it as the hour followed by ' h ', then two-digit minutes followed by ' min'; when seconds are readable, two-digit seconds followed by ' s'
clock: 4 h 22 min
